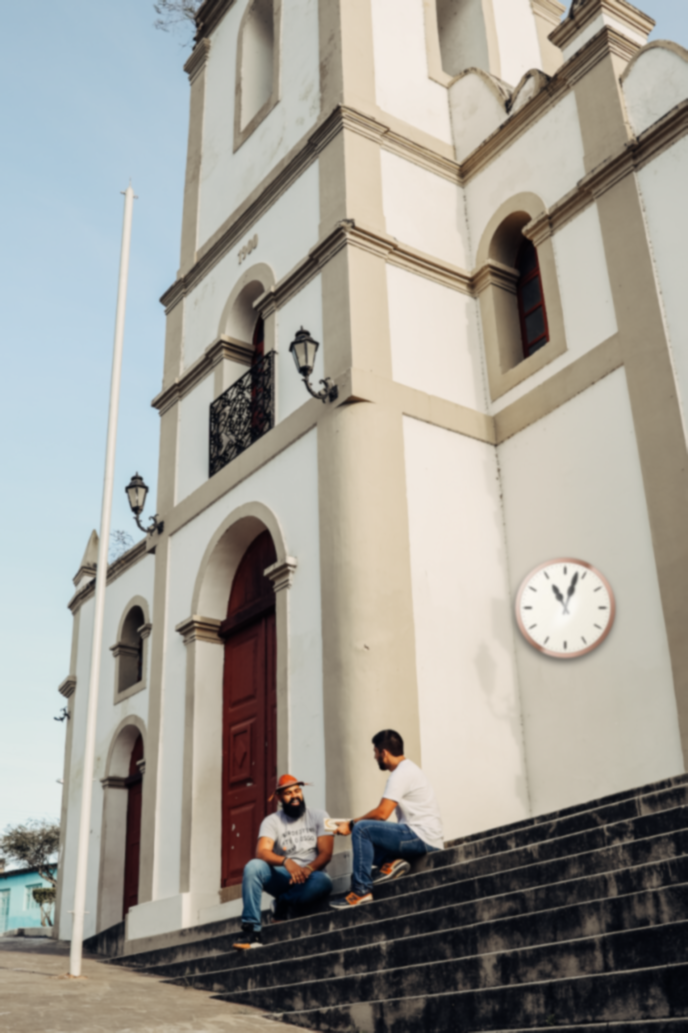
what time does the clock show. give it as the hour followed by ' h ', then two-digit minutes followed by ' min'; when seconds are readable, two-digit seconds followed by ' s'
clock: 11 h 03 min
